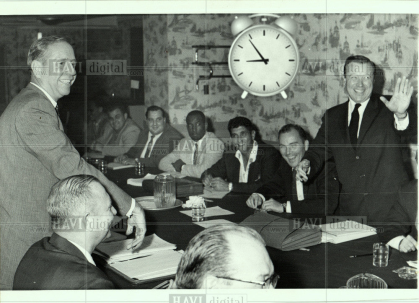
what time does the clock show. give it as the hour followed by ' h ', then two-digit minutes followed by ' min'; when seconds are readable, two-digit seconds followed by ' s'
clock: 8 h 54 min
